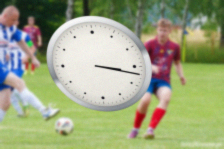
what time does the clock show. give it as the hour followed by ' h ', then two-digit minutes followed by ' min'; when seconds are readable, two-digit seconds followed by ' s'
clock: 3 h 17 min
